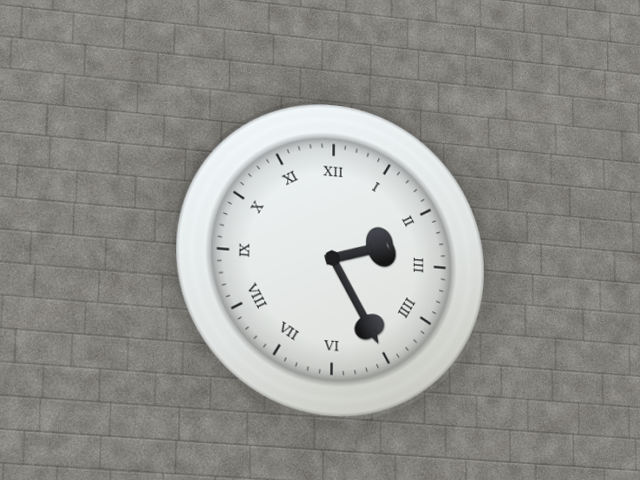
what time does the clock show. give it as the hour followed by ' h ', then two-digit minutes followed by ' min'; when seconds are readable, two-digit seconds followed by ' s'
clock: 2 h 25 min
